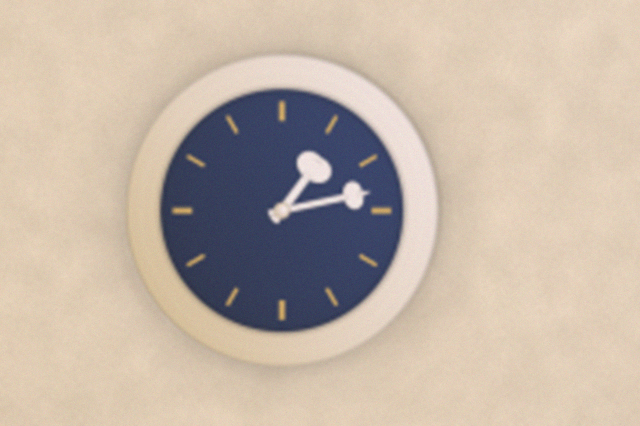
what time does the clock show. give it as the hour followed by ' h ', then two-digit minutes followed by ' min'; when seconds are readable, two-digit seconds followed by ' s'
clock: 1 h 13 min
